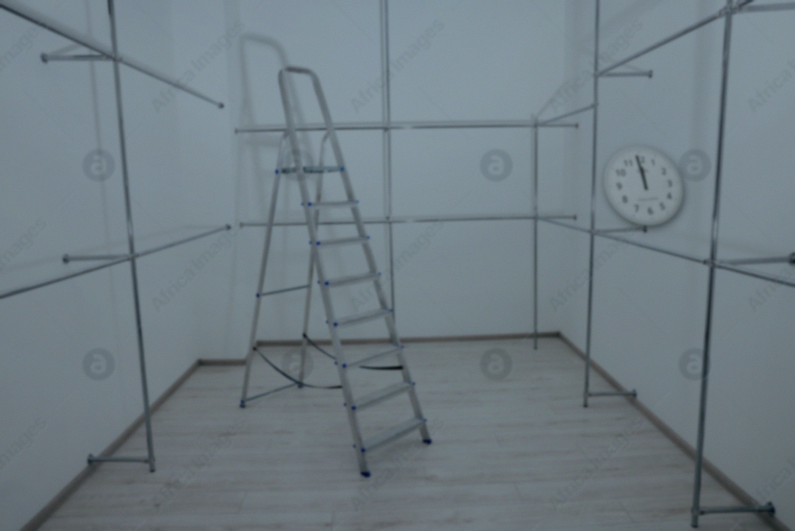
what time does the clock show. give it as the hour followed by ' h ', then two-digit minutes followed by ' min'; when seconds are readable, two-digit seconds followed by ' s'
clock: 11 h 59 min
